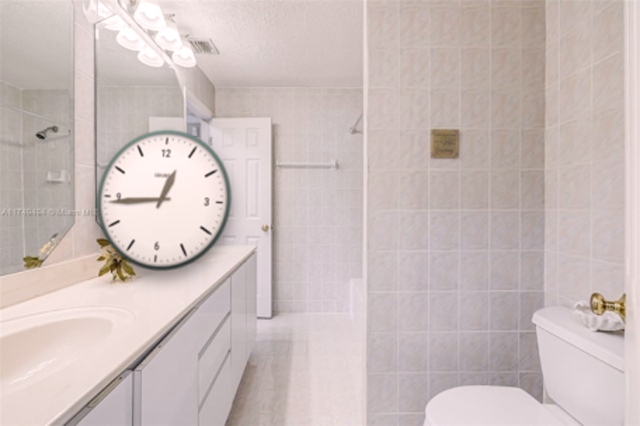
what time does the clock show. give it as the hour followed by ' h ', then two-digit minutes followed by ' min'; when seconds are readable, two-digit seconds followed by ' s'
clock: 12 h 44 min
